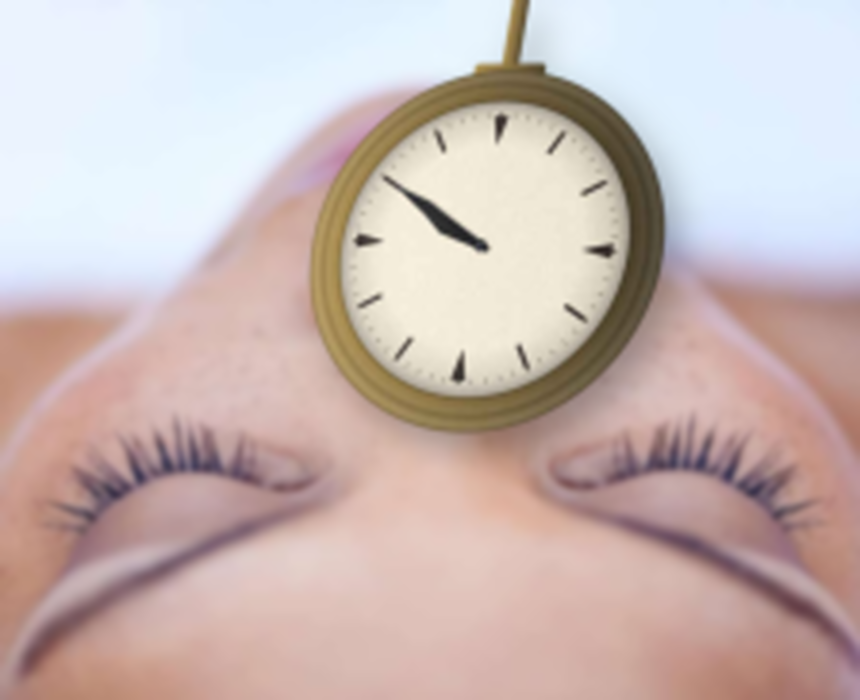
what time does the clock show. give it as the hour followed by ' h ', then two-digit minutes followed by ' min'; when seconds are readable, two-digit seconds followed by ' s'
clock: 9 h 50 min
